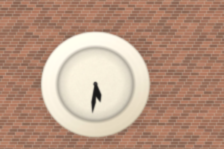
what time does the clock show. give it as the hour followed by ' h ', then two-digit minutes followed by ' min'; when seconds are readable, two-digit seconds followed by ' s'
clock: 5 h 31 min
